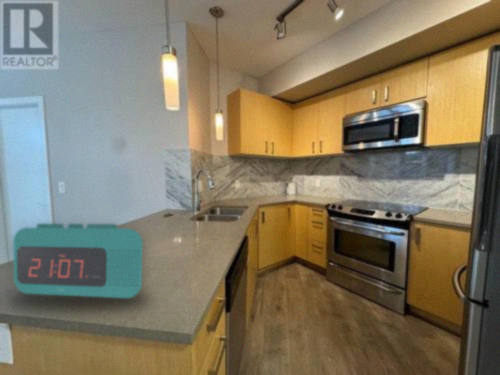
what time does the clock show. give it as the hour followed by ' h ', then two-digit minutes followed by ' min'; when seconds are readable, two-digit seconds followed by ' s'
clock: 21 h 07 min
